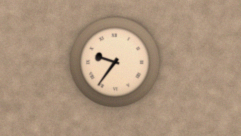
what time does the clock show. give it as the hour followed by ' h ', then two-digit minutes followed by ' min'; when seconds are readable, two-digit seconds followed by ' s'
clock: 9 h 36 min
